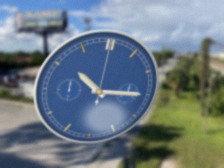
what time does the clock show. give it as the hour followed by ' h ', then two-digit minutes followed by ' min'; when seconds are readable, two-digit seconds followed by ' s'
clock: 10 h 15 min
